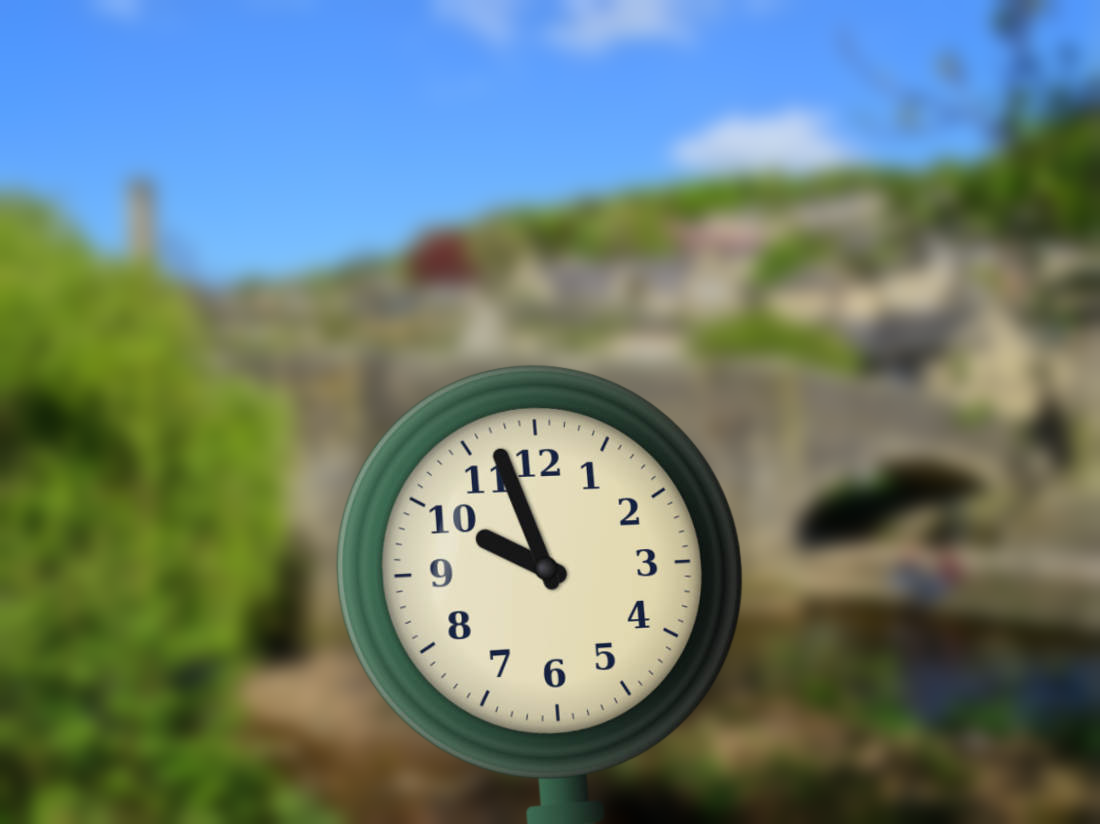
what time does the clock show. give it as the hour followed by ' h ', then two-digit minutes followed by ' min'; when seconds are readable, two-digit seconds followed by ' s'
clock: 9 h 57 min
